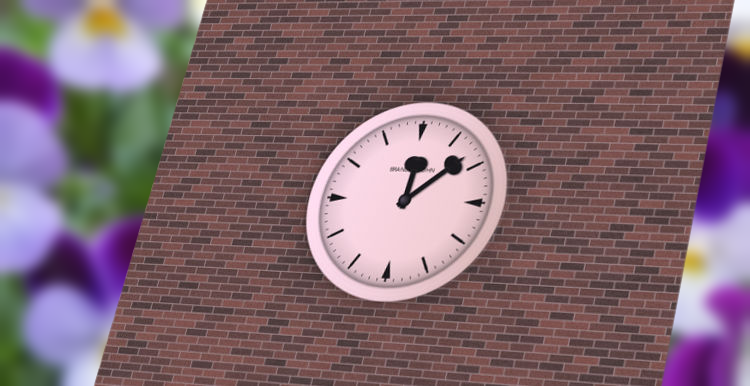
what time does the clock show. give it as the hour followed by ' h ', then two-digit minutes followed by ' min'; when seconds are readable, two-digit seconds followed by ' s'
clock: 12 h 08 min
